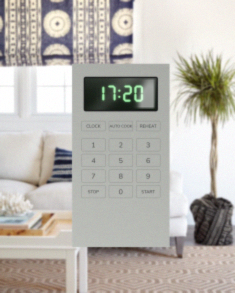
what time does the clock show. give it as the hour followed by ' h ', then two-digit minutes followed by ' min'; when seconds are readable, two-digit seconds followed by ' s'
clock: 17 h 20 min
